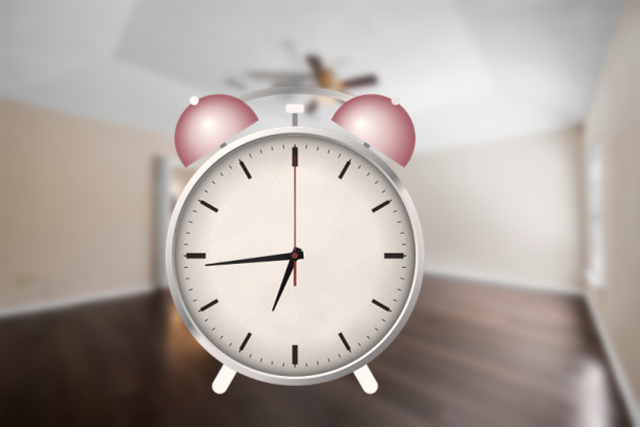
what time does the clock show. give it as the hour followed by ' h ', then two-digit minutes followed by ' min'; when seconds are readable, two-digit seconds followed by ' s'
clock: 6 h 44 min 00 s
